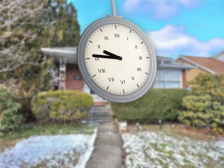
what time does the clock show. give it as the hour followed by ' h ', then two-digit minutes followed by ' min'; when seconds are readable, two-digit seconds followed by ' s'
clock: 9 h 46 min
